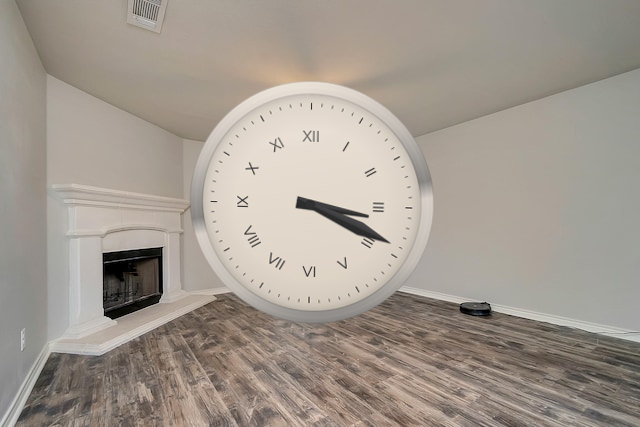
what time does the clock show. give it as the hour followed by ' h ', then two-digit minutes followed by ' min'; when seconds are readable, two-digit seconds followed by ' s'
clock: 3 h 19 min
